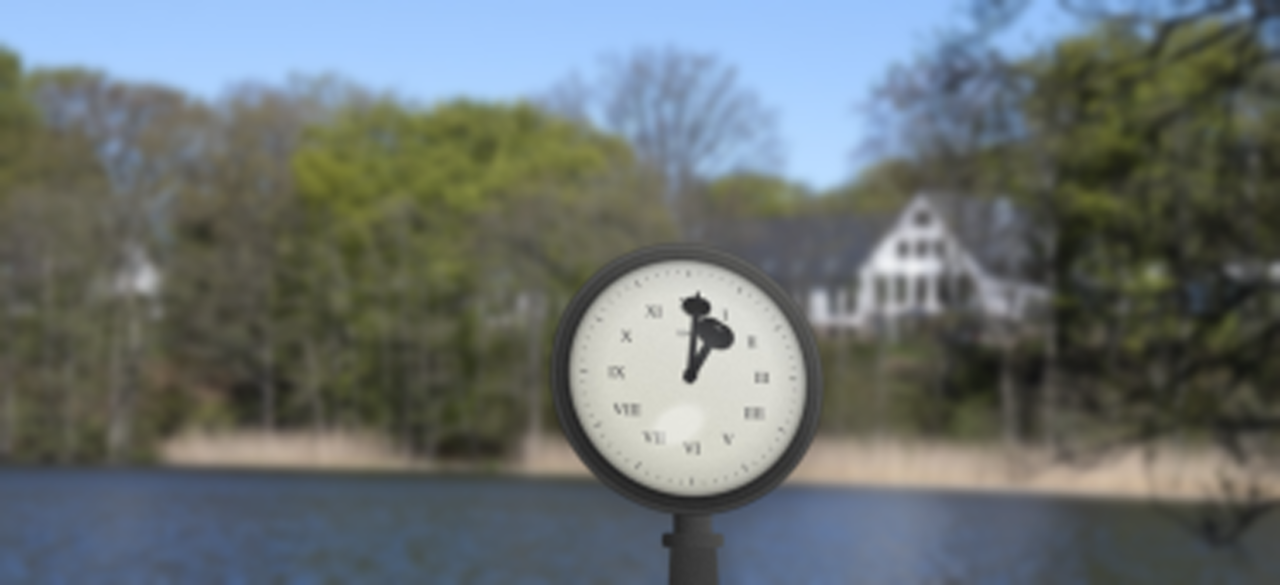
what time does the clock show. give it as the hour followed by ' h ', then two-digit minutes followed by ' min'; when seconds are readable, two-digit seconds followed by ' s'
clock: 1 h 01 min
